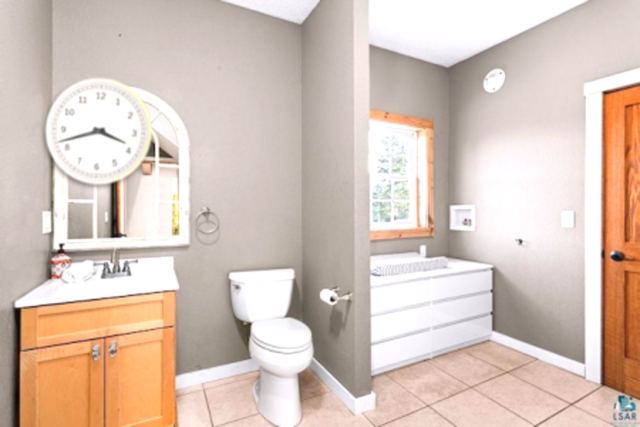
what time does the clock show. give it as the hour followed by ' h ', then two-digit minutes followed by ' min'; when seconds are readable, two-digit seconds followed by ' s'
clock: 3 h 42 min
